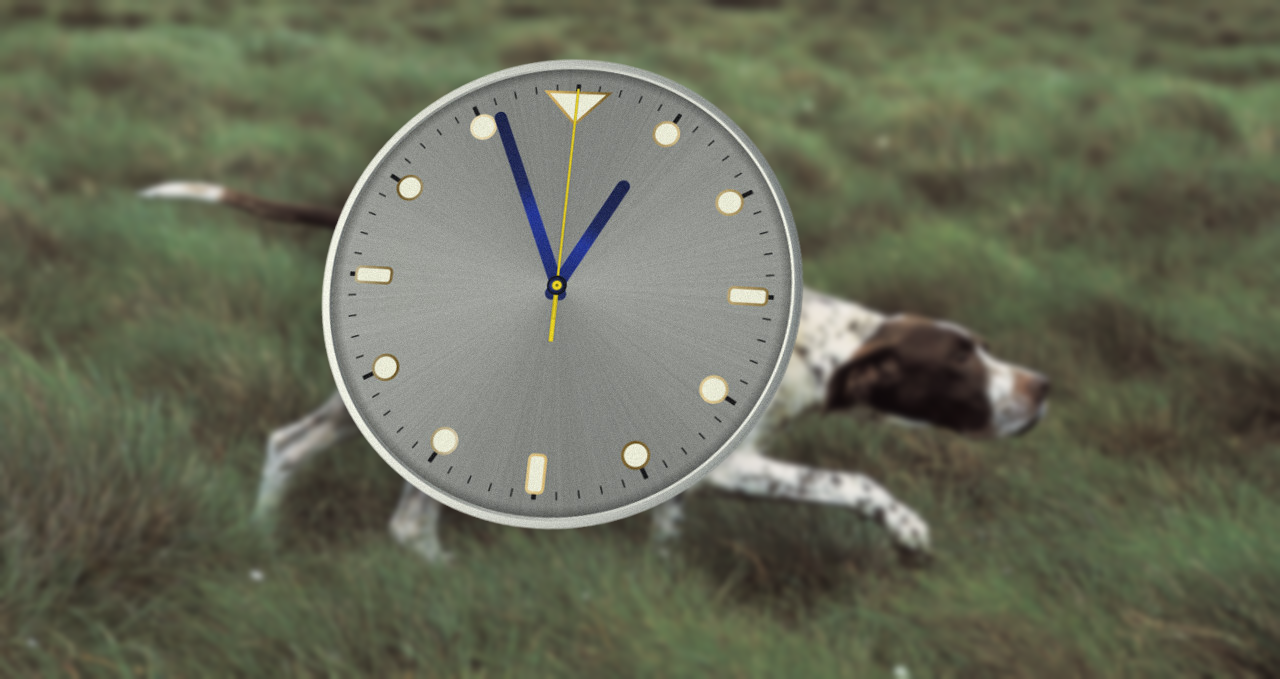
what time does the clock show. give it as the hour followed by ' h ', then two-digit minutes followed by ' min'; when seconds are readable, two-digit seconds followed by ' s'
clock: 12 h 56 min 00 s
